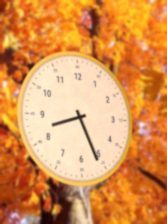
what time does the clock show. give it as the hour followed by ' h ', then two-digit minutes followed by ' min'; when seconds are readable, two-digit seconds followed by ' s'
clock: 8 h 26 min
